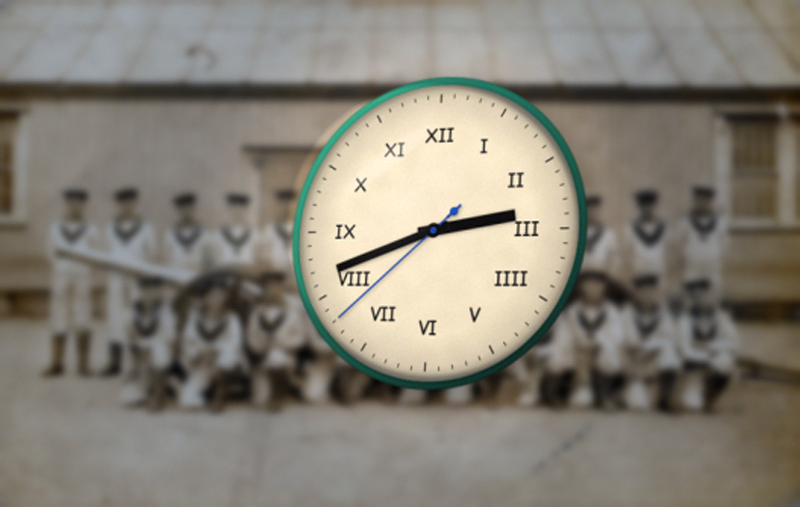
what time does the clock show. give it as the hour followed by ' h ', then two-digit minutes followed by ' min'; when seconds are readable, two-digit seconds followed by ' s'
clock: 2 h 41 min 38 s
